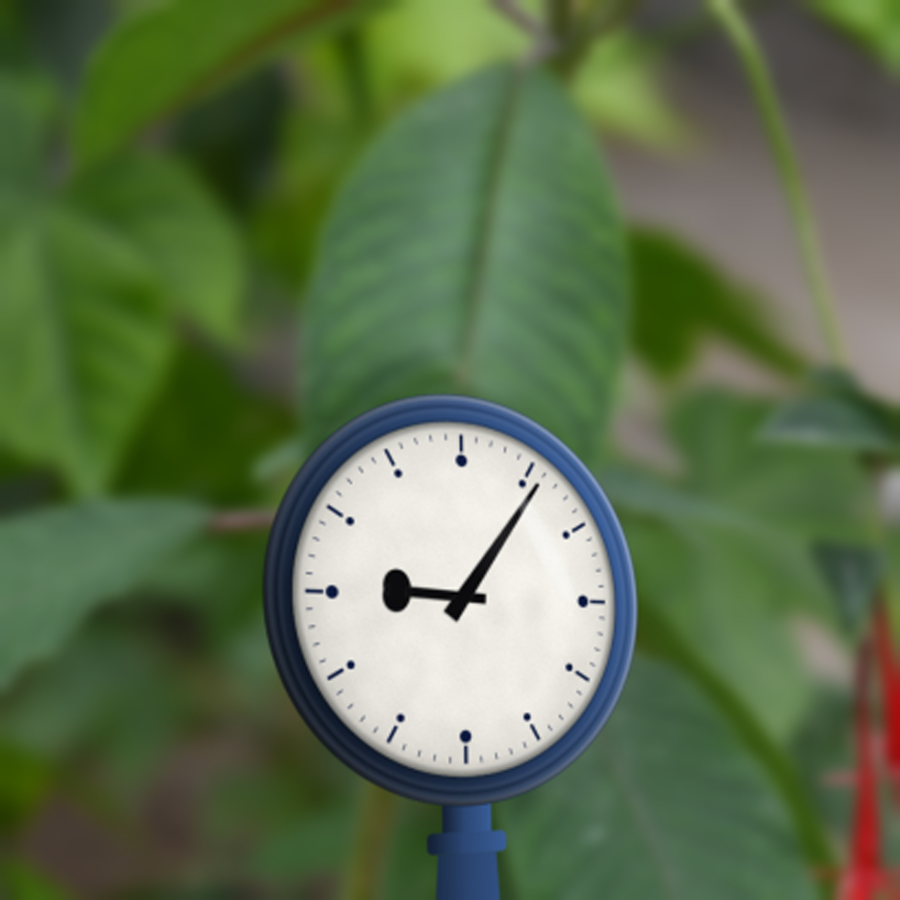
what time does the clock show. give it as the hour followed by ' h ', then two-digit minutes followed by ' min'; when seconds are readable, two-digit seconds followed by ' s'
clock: 9 h 06 min
